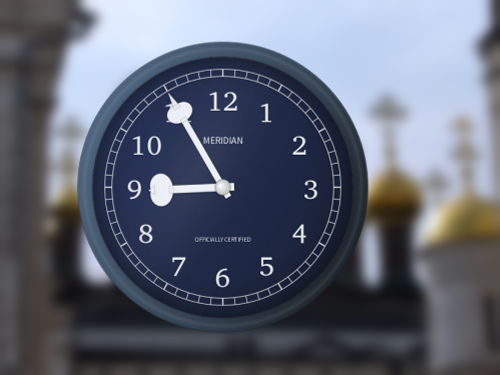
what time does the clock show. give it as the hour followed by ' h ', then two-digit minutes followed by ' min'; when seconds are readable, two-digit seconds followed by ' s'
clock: 8 h 55 min
